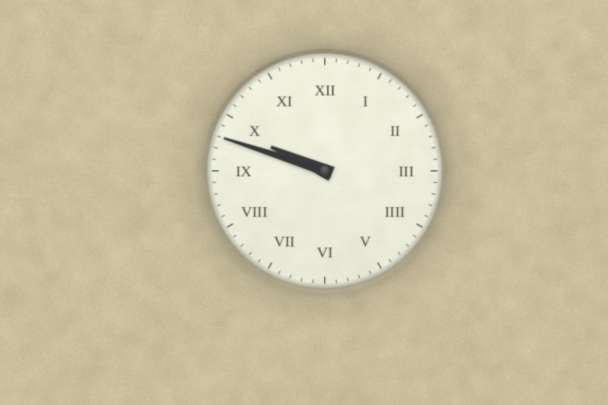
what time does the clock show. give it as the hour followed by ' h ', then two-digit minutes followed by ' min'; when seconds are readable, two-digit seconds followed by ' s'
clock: 9 h 48 min
